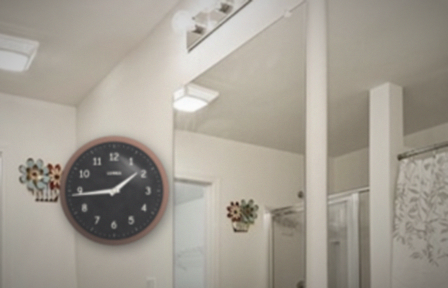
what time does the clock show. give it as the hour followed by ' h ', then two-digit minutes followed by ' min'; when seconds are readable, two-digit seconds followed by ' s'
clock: 1 h 44 min
